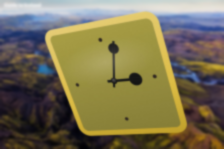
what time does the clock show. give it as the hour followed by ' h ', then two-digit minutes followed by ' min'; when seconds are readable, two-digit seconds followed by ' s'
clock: 3 h 03 min
